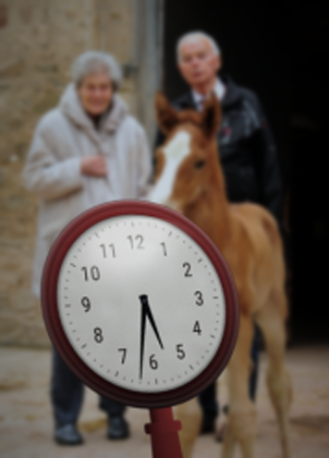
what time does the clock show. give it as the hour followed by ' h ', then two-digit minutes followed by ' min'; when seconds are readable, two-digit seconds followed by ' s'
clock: 5 h 32 min
